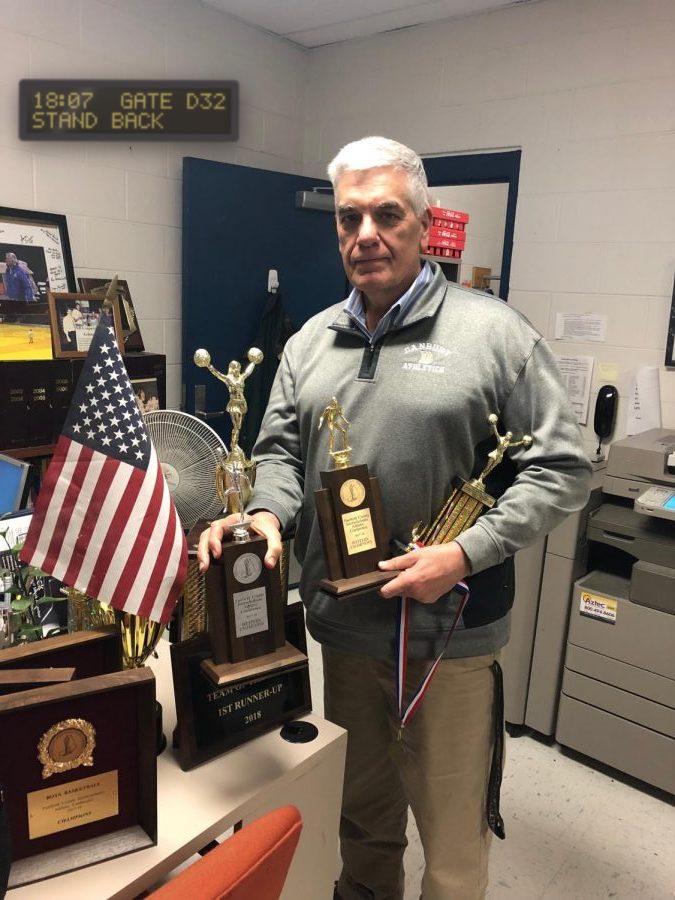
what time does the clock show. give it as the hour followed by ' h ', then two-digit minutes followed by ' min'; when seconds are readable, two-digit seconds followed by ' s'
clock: 18 h 07 min
